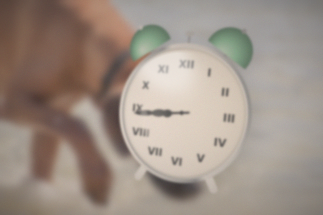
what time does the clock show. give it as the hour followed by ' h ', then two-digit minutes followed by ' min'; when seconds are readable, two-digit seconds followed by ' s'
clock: 8 h 44 min
